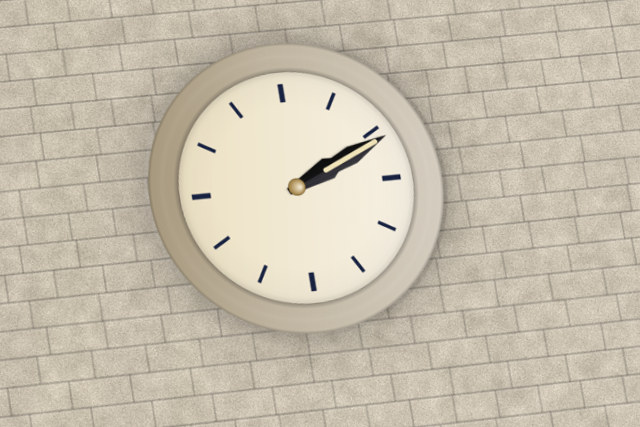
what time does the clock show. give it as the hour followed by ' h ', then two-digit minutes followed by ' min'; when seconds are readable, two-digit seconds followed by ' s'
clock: 2 h 11 min
